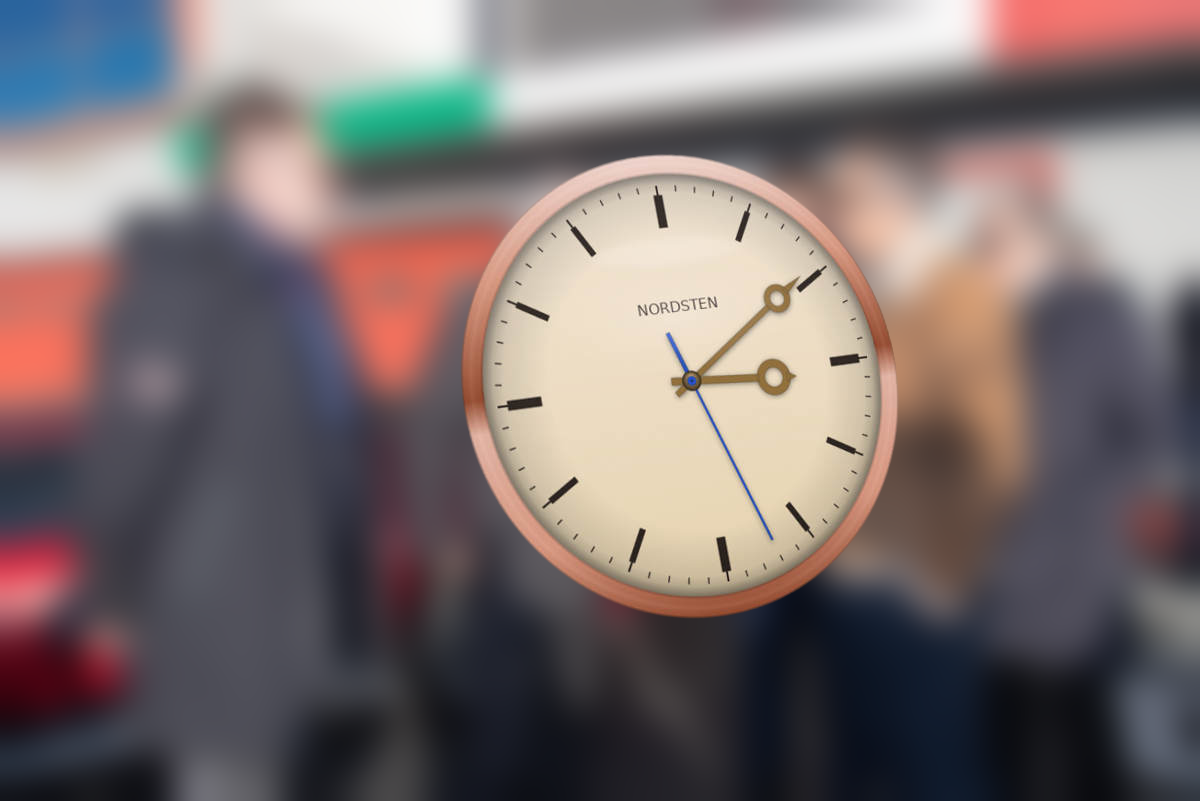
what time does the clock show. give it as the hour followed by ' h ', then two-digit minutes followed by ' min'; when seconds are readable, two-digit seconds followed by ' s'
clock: 3 h 09 min 27 s
